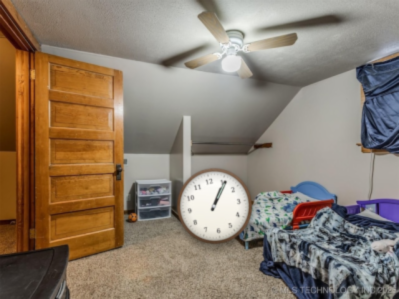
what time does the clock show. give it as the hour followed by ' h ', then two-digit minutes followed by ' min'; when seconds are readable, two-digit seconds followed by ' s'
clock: 1 h 06 min
